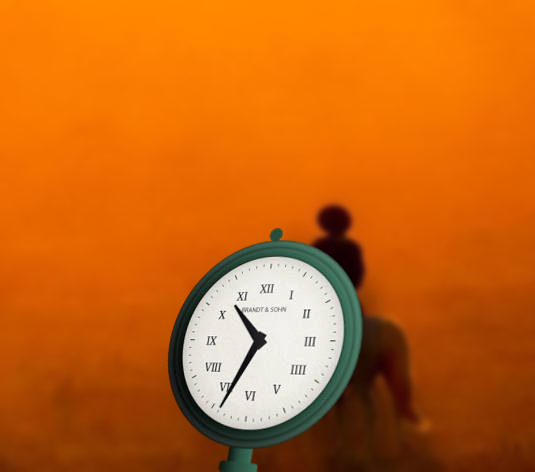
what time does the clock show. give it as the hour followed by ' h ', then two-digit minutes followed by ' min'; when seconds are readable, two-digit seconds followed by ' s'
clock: 10 h 34 min
